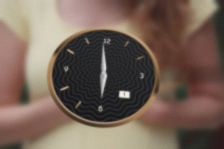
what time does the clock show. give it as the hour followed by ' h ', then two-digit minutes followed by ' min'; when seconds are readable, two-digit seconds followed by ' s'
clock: 5 h 59 min
